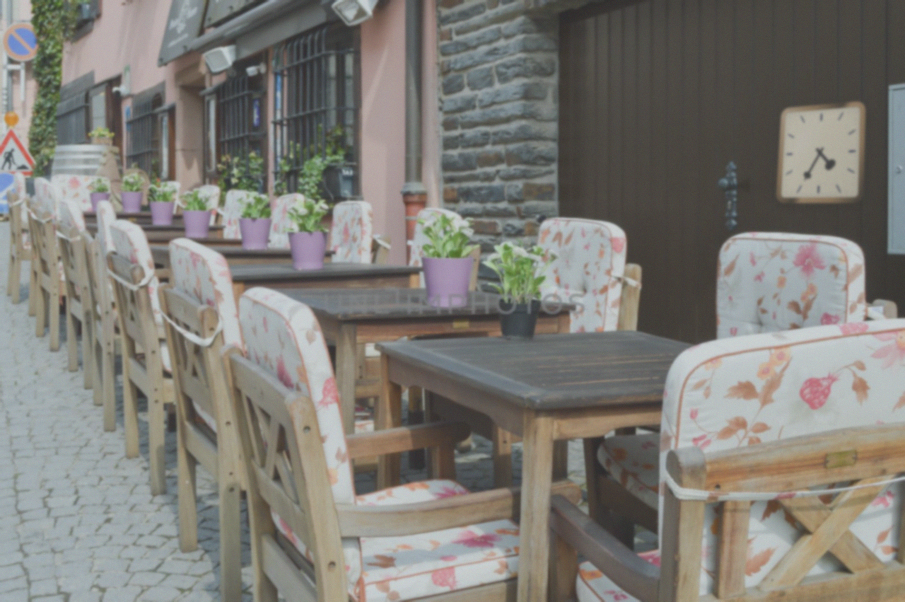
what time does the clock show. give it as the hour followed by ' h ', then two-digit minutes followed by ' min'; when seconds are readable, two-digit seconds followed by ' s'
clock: 4 h 35 min
